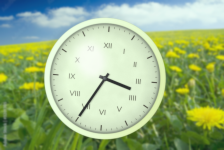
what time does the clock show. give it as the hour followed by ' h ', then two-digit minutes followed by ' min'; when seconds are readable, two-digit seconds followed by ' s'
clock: 3 h 35 min
